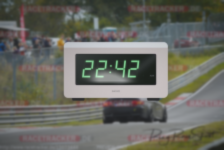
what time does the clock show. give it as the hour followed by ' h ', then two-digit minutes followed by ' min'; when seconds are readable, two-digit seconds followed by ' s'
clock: 22 h 42 min
